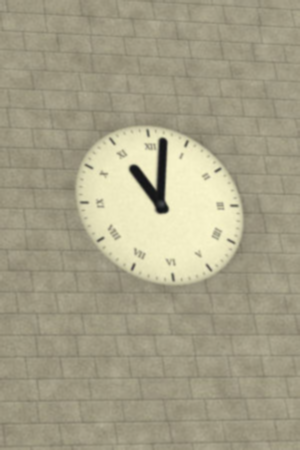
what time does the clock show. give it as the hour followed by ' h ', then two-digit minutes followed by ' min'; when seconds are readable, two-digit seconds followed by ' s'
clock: 11 h 02 min
